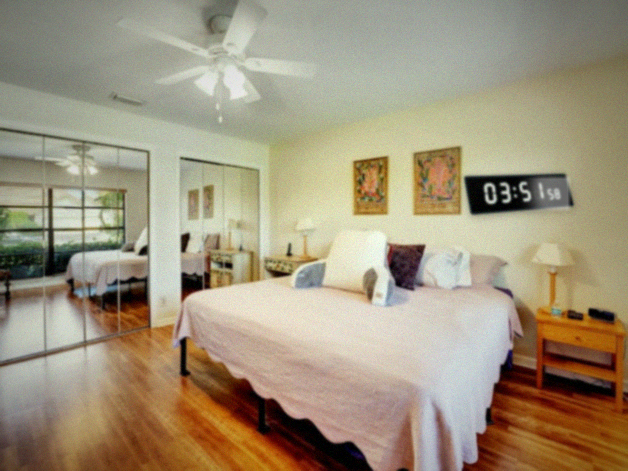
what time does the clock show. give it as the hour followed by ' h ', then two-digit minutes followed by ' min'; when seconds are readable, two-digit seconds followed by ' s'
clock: 3 h 51 min
